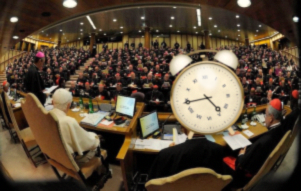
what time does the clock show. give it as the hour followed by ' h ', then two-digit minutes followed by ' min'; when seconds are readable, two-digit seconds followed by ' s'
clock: 4 h 44 min
